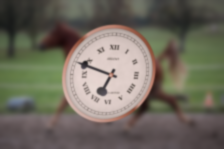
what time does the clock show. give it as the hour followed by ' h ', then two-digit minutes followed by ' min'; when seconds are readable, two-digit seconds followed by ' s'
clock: 6 h 48 min
